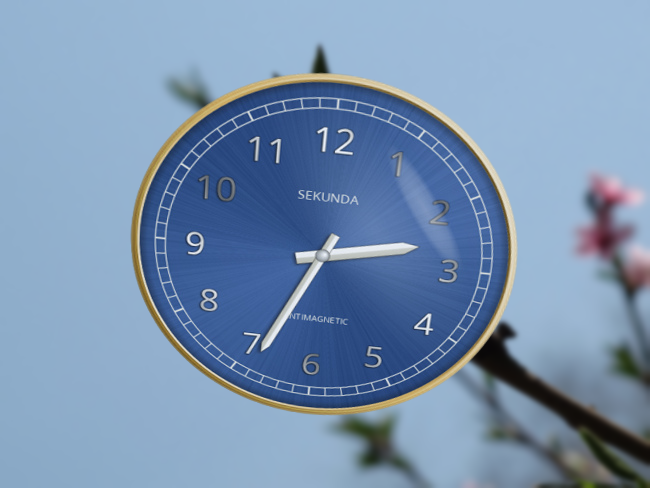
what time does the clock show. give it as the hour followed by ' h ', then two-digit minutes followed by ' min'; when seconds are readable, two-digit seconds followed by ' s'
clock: 2 h 34 min
